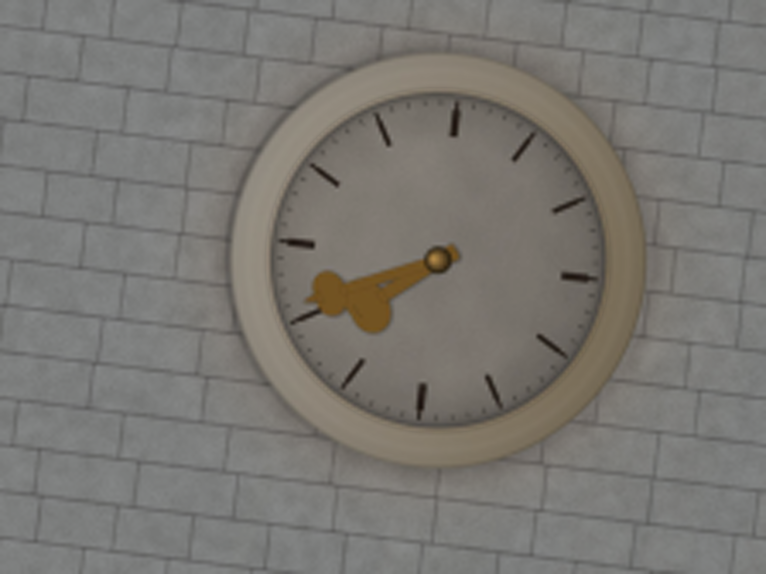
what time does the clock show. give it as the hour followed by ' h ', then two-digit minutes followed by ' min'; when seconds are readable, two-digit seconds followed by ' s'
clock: 7 h 41 min
